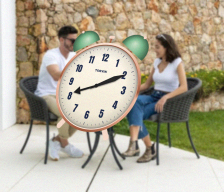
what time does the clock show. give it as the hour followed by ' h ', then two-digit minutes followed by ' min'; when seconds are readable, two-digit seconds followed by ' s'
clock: 8 h 10 min
